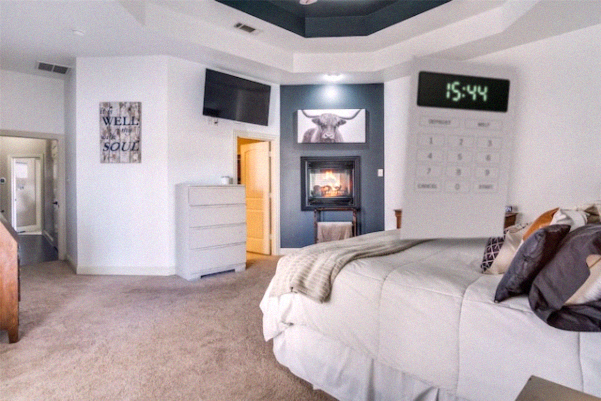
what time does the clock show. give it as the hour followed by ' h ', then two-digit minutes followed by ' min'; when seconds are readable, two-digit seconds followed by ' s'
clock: 15 h 44 min
